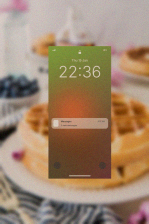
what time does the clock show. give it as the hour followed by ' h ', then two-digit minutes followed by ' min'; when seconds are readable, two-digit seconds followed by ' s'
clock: 22 h 36 min
